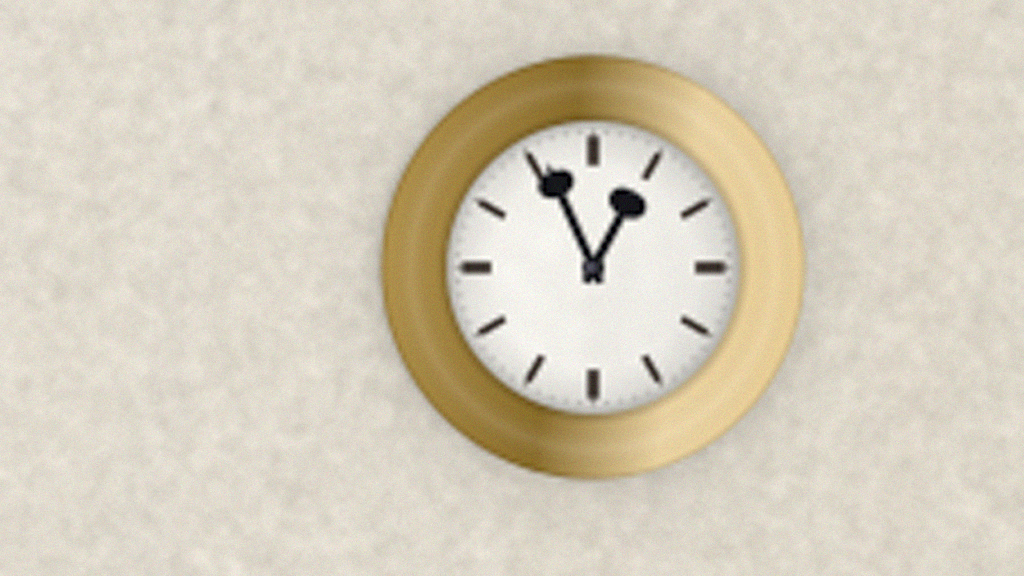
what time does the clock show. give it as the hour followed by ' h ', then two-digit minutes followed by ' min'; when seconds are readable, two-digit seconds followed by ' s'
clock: 12 h 56 min
